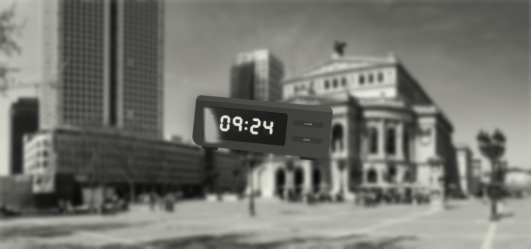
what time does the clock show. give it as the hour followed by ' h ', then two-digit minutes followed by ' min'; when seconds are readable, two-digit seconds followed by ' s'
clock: 9 h 24 min
